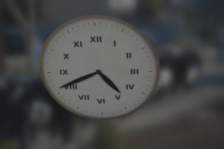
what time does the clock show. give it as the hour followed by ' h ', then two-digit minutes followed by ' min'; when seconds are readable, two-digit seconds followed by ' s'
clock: 4 h 41 min
